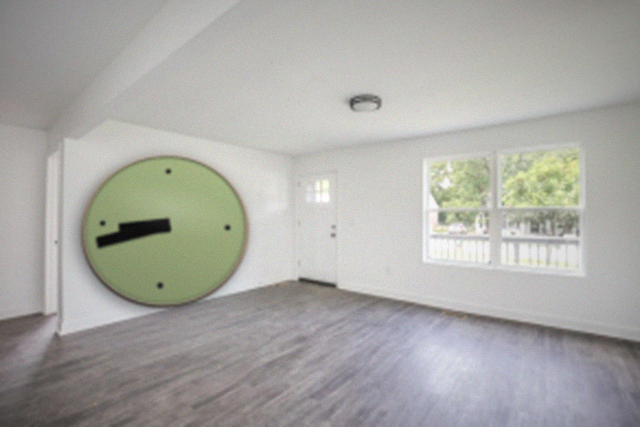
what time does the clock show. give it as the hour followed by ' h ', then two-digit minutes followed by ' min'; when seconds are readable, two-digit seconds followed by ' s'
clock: 8 h 42 min
